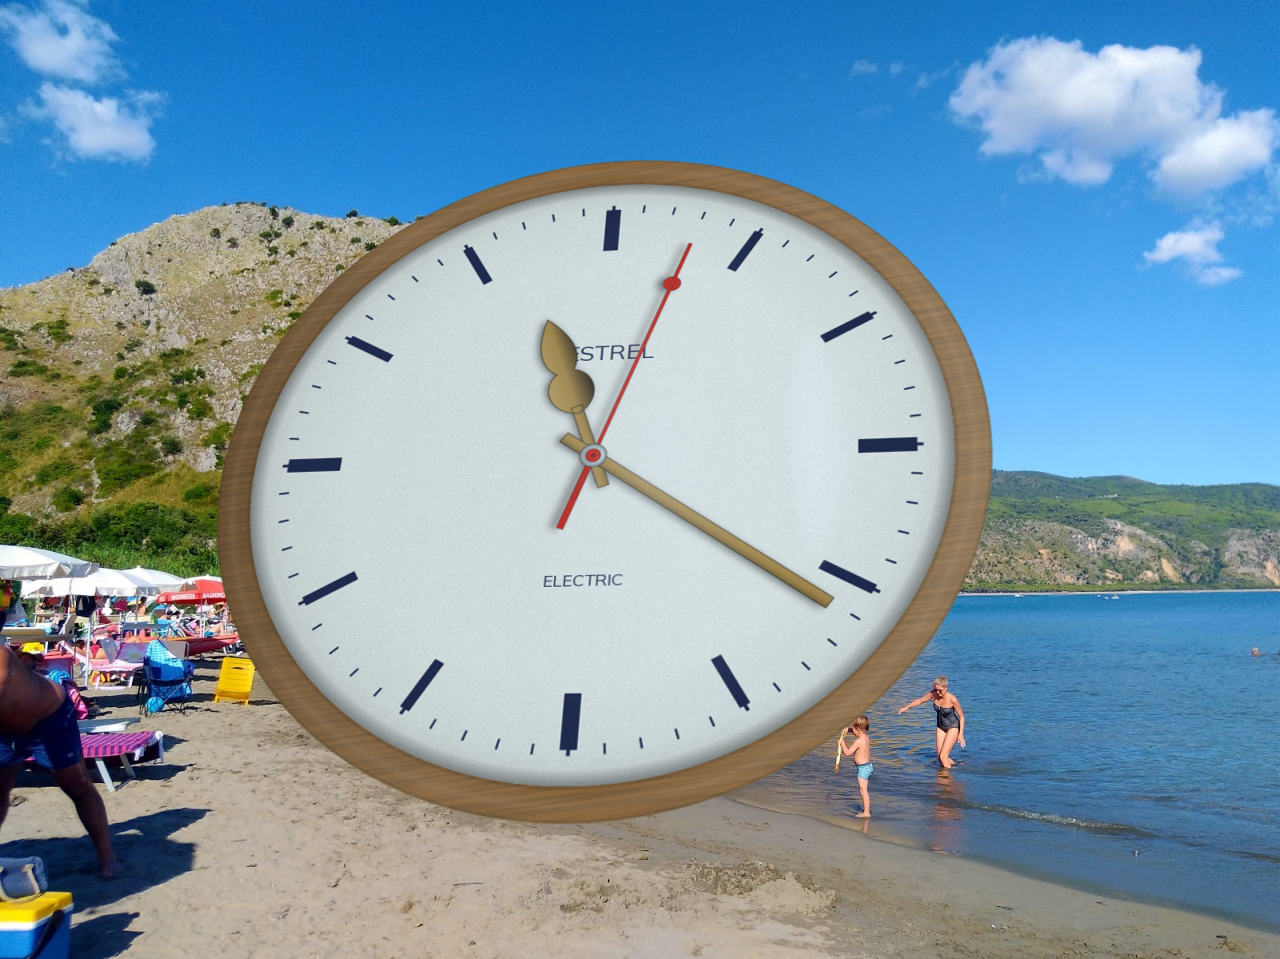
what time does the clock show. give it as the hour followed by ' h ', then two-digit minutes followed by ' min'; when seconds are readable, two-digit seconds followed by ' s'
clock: 11 h 21 min 03 s
